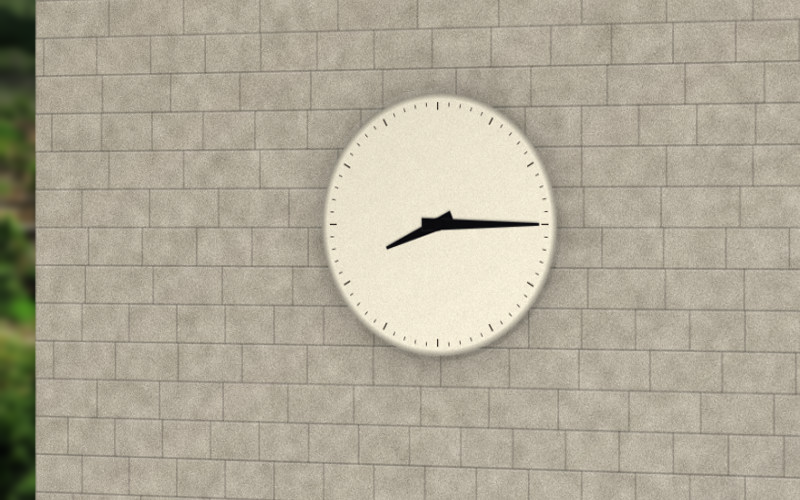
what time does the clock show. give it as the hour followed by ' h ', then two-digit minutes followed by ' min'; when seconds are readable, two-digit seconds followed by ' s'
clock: 8 h 15 min
